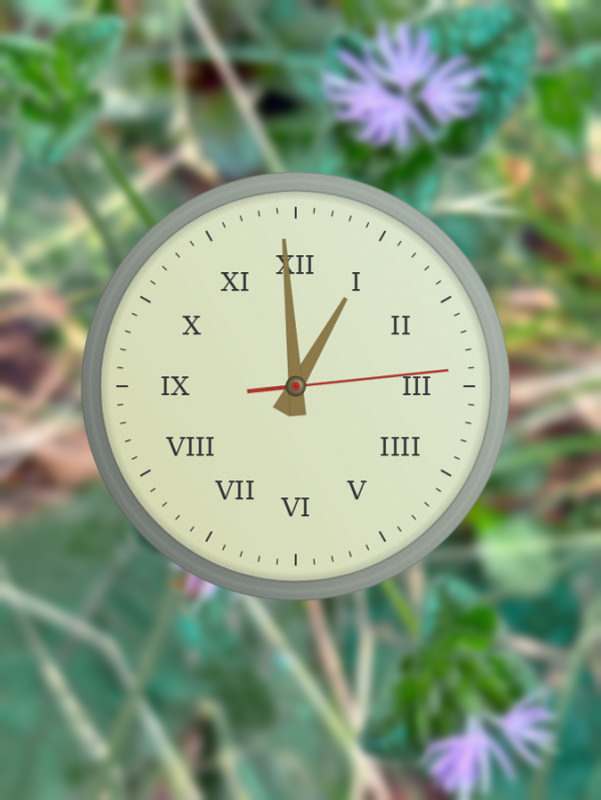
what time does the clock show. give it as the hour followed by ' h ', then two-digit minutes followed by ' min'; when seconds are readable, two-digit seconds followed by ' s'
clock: 12 h 59 min 14 s
